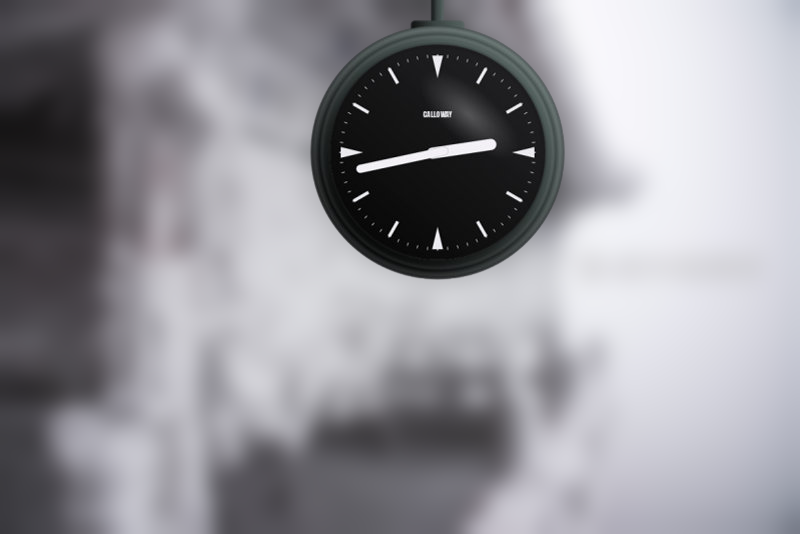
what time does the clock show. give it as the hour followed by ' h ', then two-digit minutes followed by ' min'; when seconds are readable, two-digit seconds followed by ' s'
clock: 2 h 43 min
